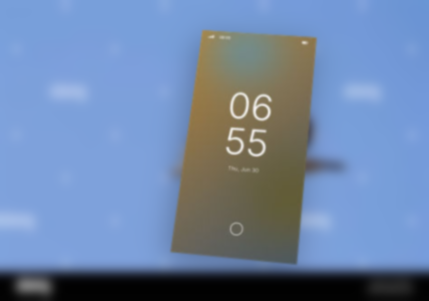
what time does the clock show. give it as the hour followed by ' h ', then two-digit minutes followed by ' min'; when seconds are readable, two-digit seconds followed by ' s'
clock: 6 h 55 min
